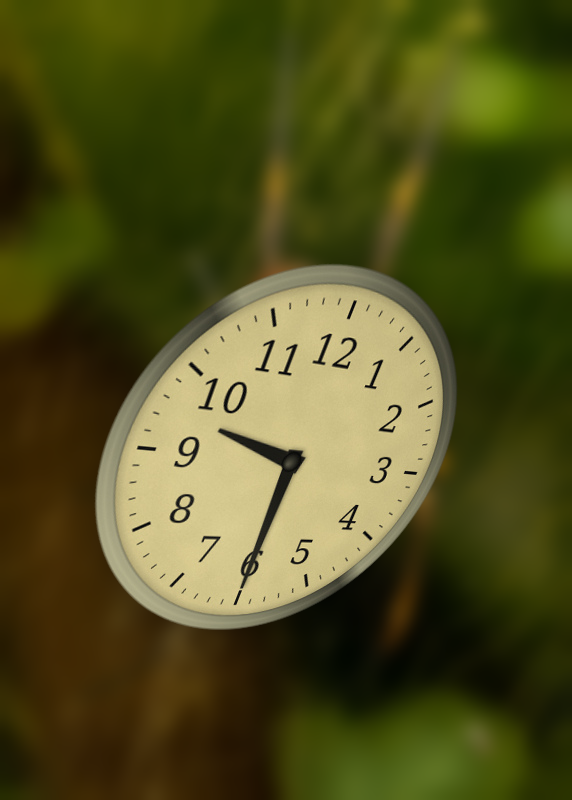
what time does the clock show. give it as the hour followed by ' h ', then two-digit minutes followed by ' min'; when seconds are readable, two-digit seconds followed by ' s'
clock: 9 h 30 min
